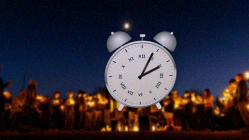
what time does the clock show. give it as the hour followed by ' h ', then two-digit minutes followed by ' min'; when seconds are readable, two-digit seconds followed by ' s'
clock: 2 h 04 min
